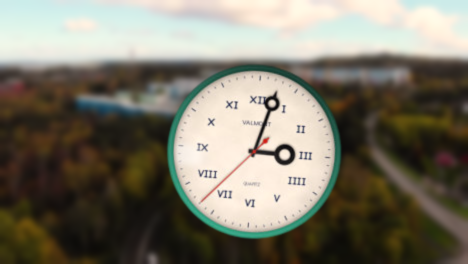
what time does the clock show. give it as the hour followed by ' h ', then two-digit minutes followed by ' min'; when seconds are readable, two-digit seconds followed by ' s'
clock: 3 h 02 min 37 s
